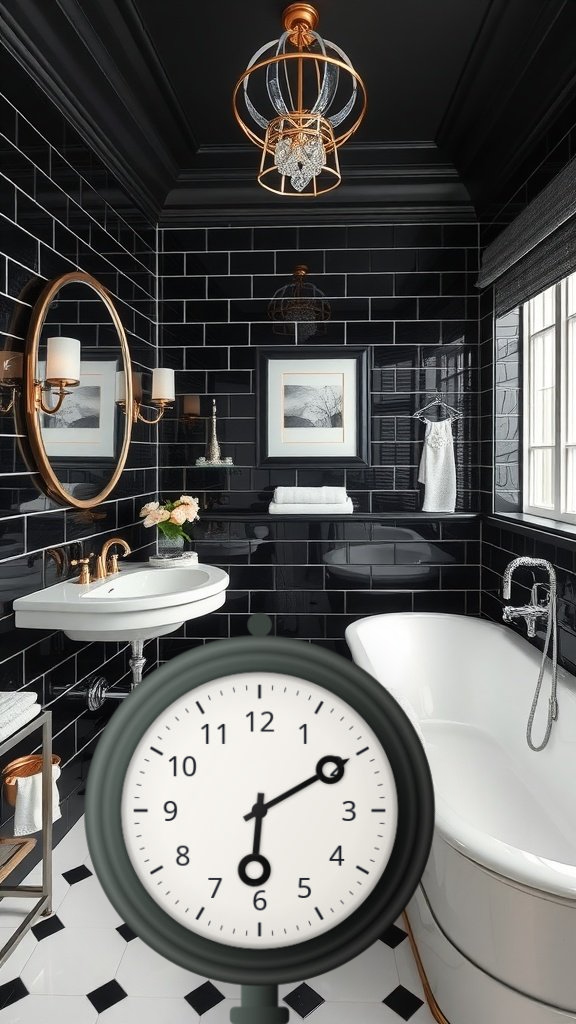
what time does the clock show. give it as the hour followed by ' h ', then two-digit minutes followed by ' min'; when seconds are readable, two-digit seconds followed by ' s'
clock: 6 h 10 min
